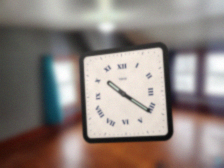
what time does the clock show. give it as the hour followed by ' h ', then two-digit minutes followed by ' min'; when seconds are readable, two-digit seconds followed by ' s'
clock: 10 h 21 min
